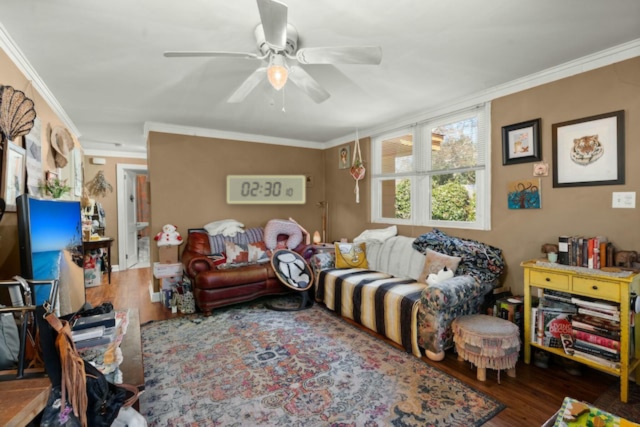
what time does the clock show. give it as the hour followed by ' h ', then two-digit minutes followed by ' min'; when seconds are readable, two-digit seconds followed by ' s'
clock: 2 h 30 min
